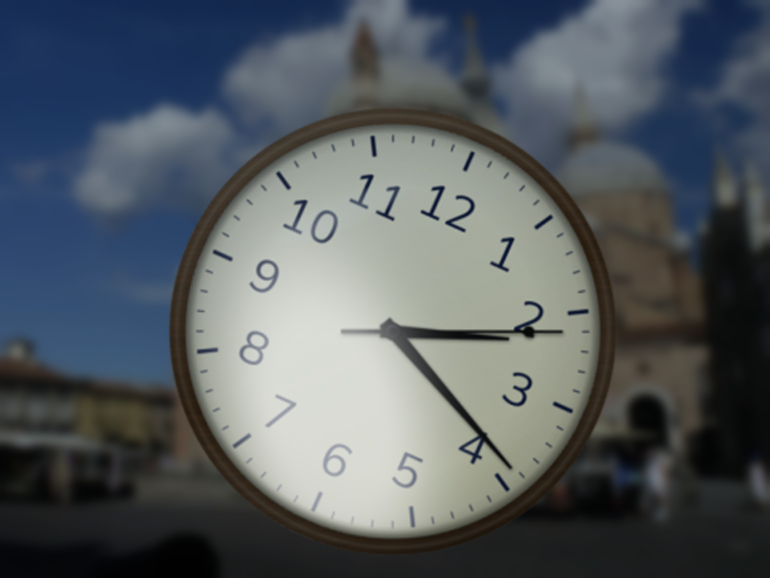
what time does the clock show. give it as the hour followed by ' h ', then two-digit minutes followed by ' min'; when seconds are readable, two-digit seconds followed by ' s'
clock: 2 h 19 min 11 s
